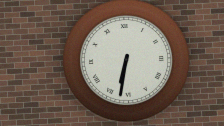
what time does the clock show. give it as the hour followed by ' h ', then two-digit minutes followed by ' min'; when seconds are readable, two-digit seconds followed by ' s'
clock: 6 h 32 min
